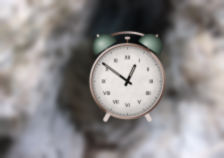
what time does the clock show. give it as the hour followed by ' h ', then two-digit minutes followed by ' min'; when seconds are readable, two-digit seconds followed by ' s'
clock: 12 h 51 min
